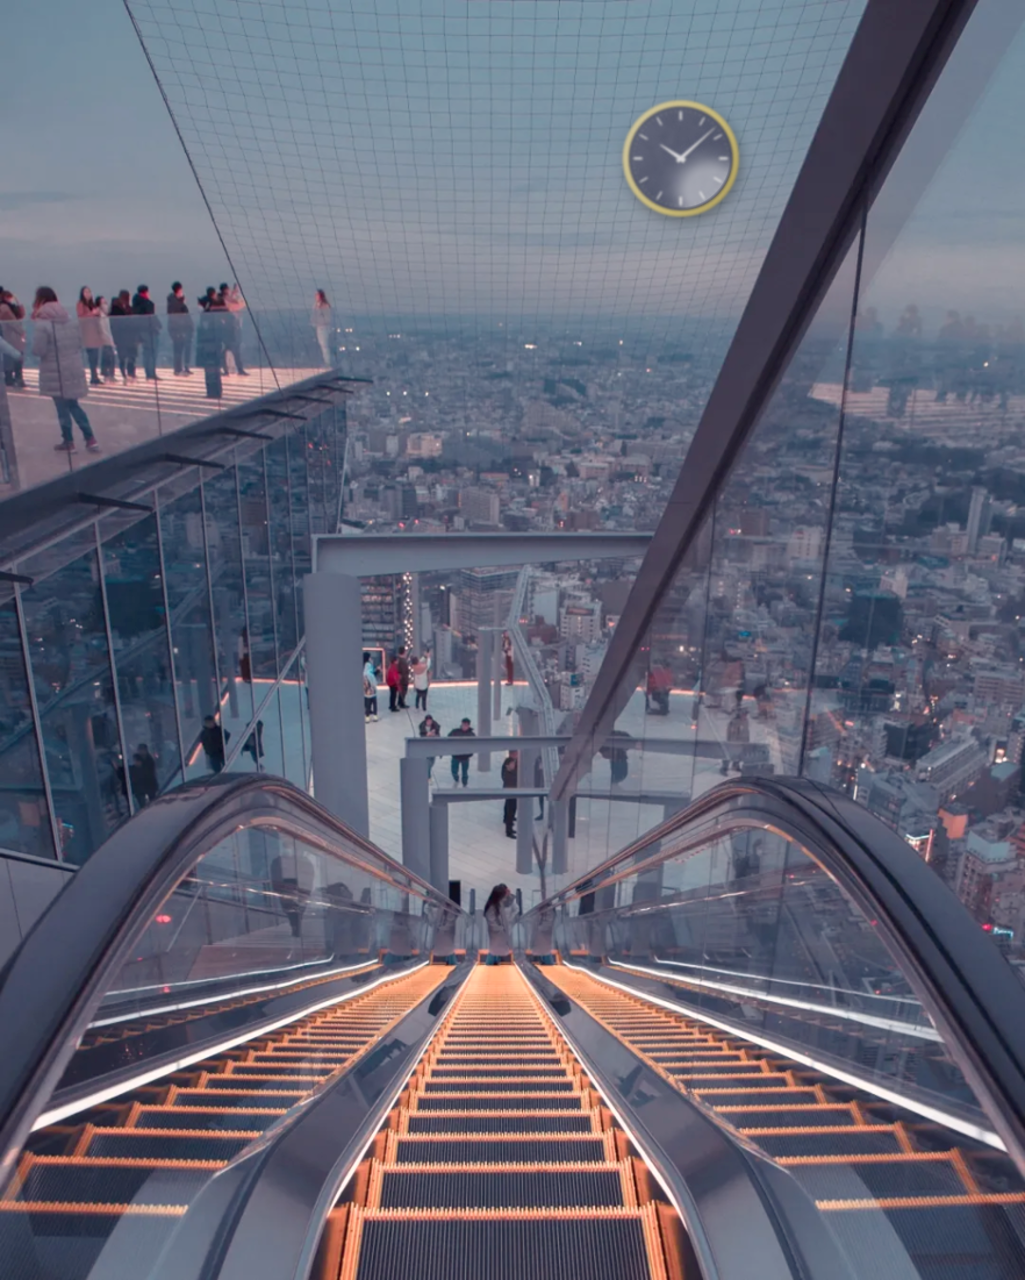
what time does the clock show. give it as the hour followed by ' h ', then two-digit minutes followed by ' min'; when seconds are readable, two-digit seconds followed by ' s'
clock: 10 h 08 min
